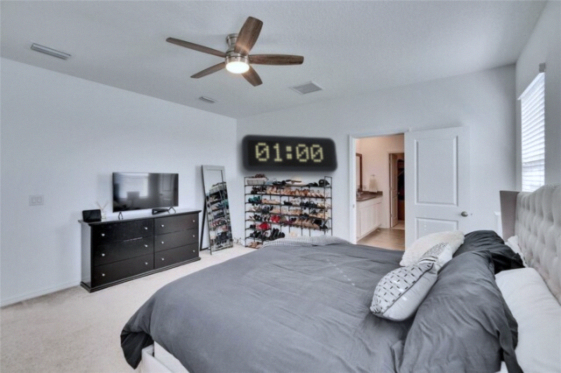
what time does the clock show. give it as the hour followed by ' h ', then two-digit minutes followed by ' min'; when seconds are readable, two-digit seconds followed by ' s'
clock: 1 h 00 min
